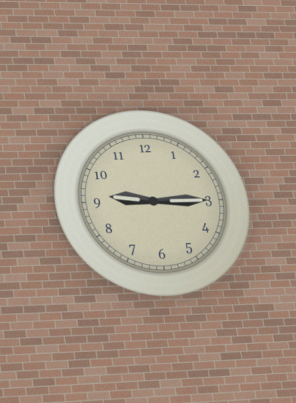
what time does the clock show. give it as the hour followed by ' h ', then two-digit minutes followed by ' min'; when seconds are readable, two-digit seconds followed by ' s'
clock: 9 h 15 min
